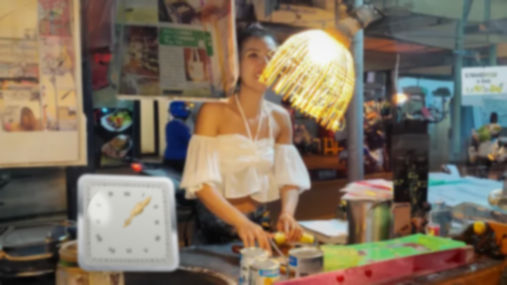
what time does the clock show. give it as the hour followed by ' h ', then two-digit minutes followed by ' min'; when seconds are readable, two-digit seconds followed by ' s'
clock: 1 h 07 min
